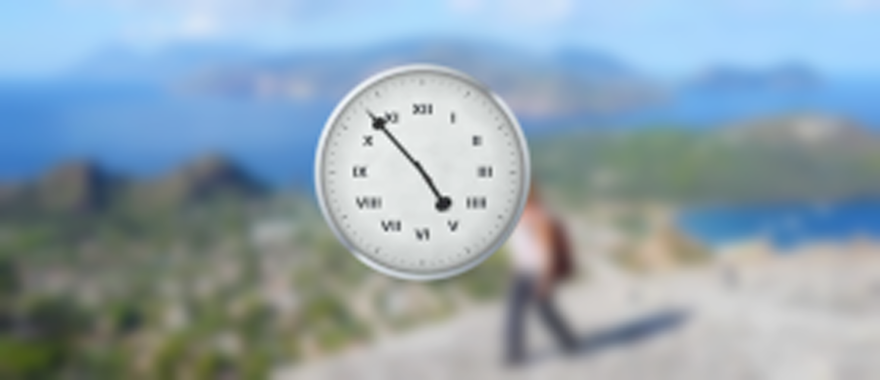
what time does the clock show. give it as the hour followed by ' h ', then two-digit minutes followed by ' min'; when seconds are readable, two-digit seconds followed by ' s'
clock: 4 h 53 min
